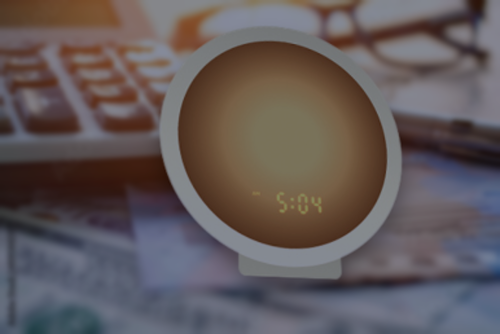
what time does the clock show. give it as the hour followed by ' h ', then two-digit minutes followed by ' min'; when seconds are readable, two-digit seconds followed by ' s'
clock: 5 h 04 min
